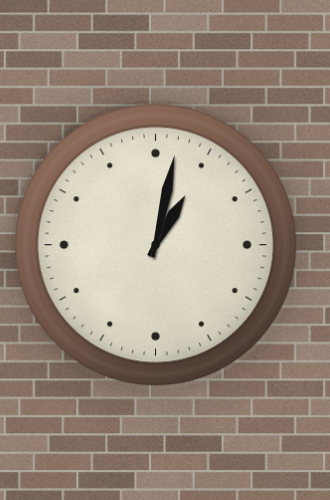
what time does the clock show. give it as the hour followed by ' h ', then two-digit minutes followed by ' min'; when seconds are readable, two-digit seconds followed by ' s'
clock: 1 h 02 min
